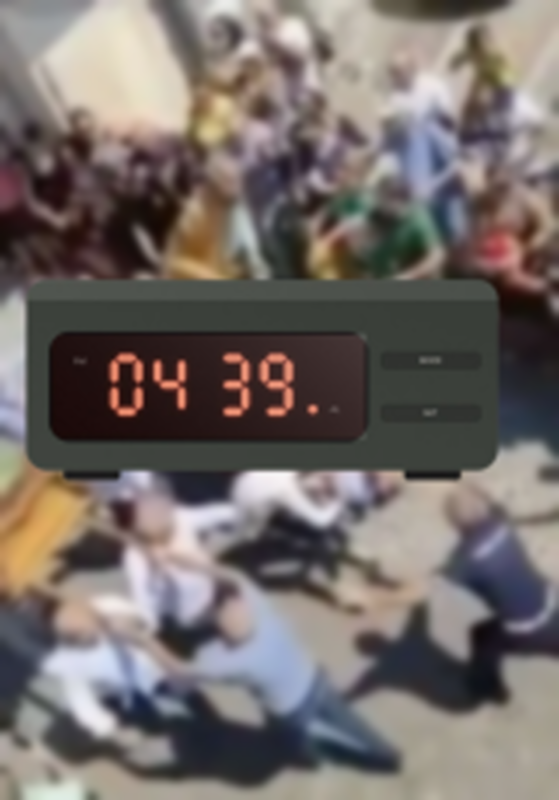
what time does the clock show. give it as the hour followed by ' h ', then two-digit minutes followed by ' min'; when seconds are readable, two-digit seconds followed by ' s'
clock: 4 h 39 min
